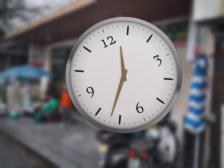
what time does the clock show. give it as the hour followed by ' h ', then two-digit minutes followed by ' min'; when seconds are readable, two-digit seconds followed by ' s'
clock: 12 h 37 min
